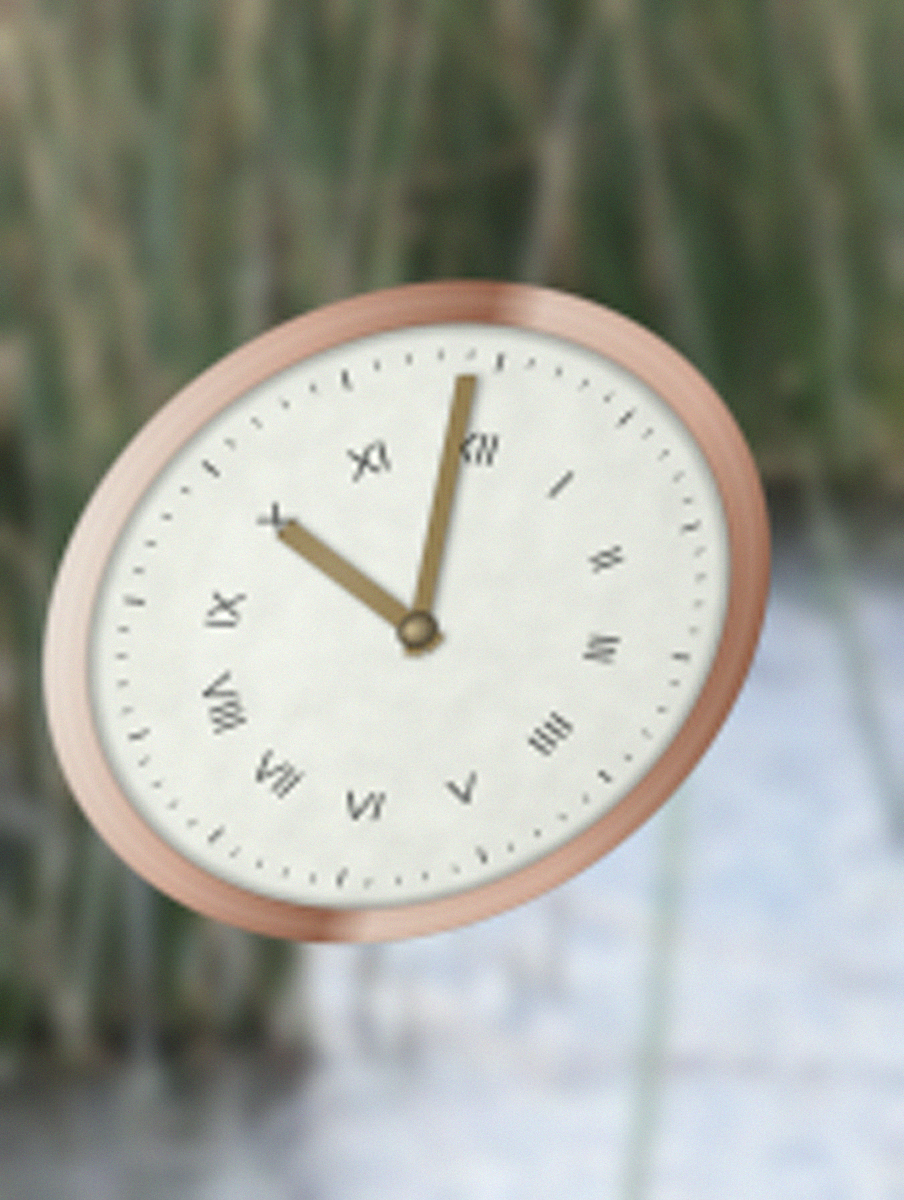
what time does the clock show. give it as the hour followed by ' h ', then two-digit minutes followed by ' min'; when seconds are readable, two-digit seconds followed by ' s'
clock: 9 h 59 min
